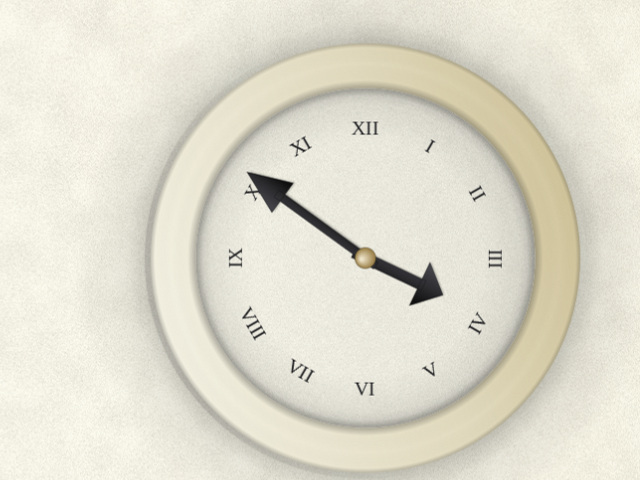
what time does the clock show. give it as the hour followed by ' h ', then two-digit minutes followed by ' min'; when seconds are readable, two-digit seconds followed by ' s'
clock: 3 h 51 min
